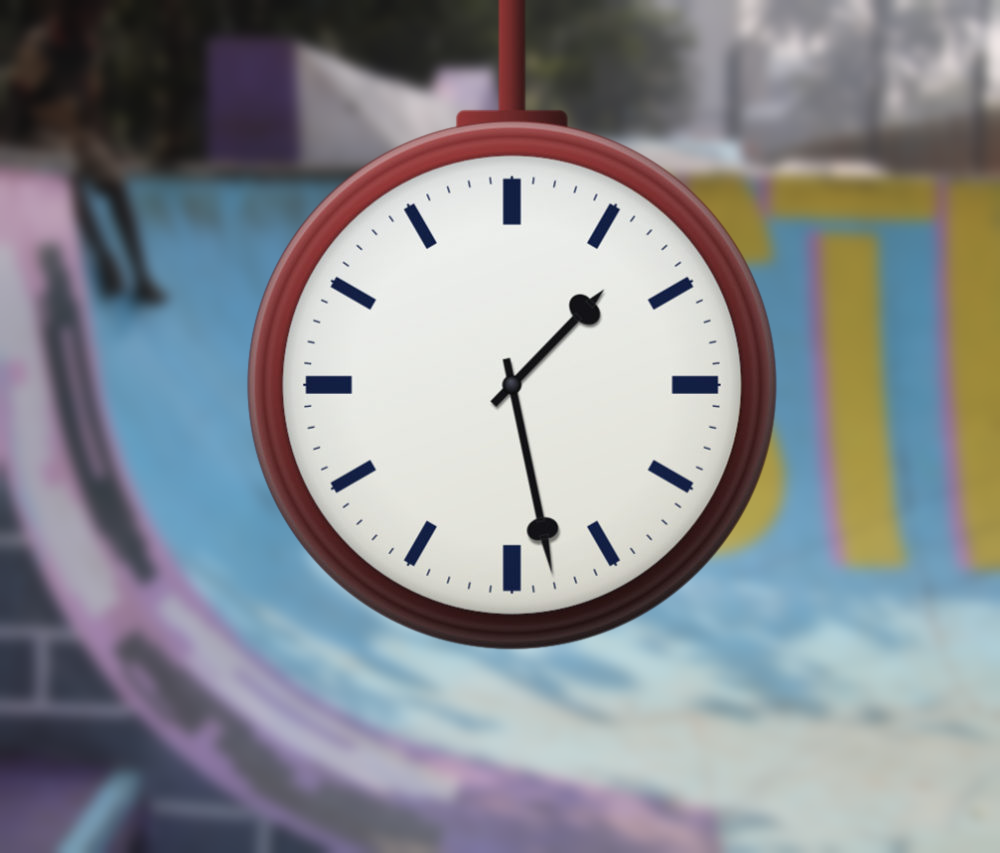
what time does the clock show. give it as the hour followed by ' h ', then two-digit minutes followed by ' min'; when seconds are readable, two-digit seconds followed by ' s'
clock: 1 h 28 min
